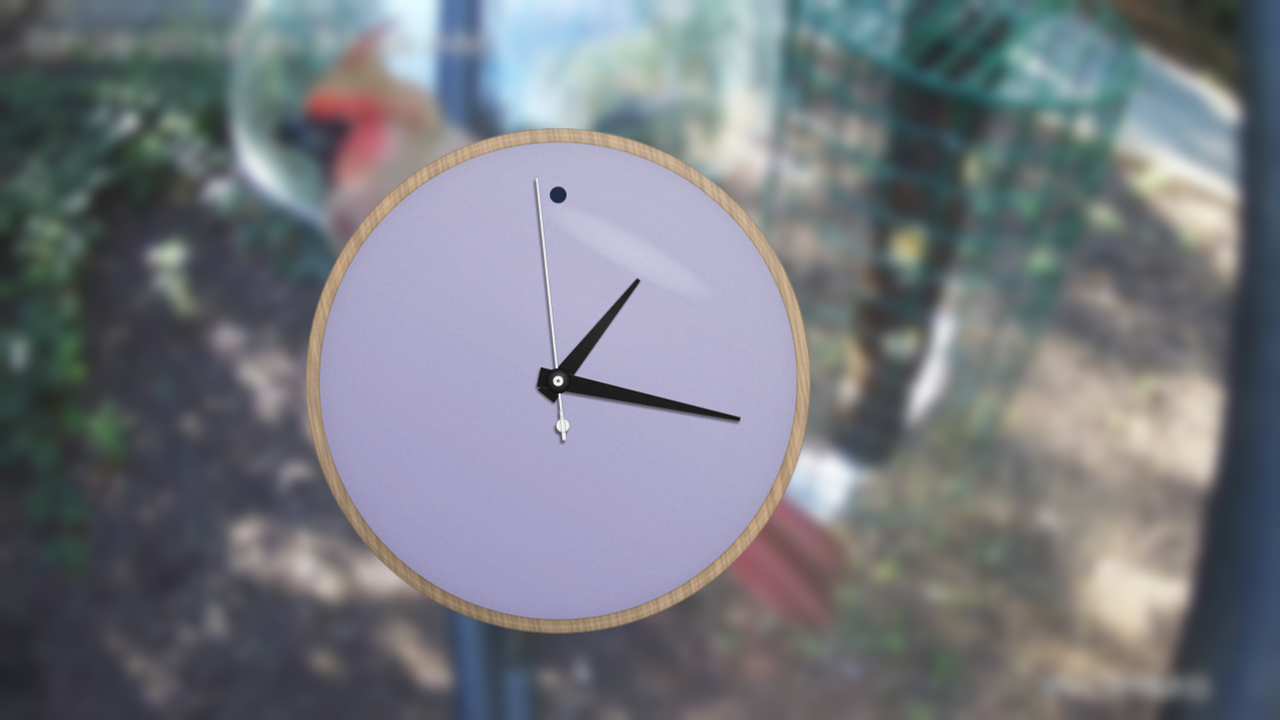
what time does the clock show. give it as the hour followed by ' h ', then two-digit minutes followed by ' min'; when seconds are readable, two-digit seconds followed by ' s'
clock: 1 h 16 min 59 s
